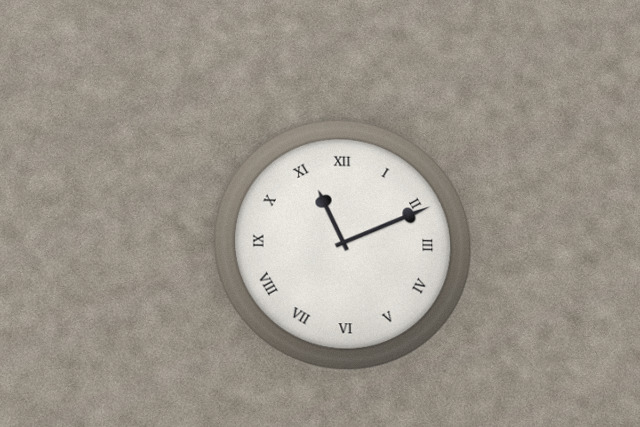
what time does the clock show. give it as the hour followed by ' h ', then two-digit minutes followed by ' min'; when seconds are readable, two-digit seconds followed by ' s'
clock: 11 h 11 min
